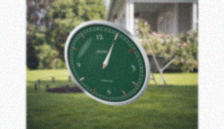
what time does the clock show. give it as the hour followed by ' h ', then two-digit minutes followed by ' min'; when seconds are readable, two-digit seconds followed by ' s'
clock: 1 h 05 min
